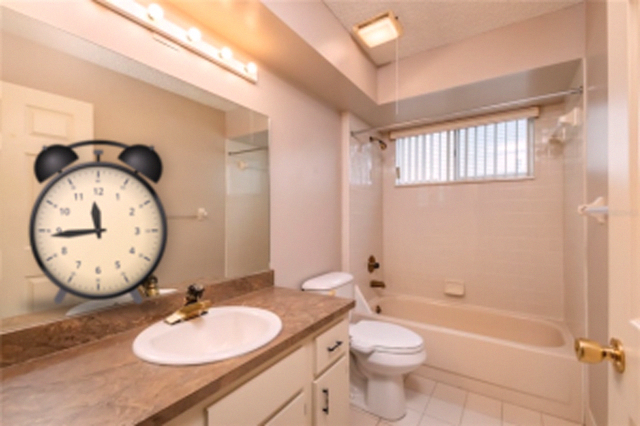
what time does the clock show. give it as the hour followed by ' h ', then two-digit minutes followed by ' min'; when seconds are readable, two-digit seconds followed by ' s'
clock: 11 h 44 min
